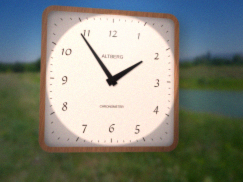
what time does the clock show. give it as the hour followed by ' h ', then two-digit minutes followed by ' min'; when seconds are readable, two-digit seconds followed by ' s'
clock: 1 h 54 min
